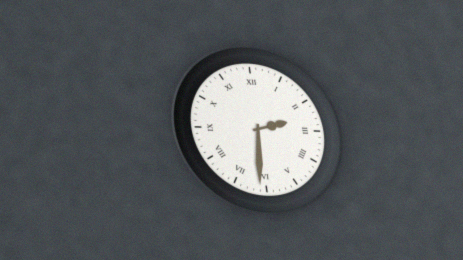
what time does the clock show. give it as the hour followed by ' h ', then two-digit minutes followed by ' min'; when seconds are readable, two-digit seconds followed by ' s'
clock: 2 h 31 min
